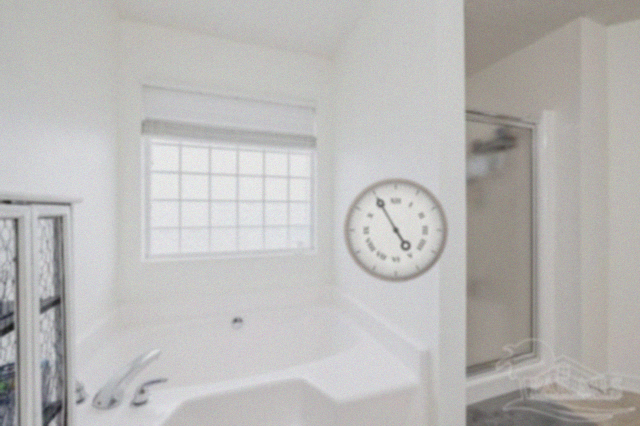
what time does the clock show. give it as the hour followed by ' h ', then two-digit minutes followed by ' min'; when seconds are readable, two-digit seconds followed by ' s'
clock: 4 h 55 min
